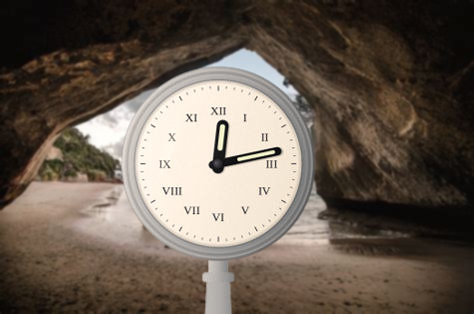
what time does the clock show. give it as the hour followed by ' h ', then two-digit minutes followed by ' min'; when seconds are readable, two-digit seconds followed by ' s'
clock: 12 h 13 min
